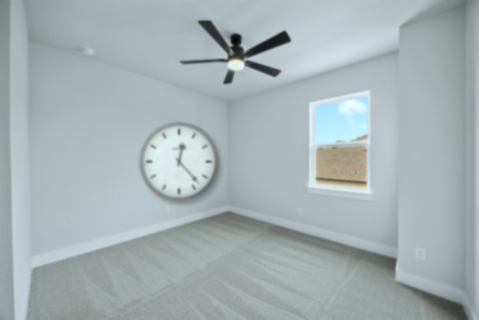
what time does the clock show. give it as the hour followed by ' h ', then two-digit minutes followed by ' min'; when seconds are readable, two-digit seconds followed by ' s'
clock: 12 h 23 min
